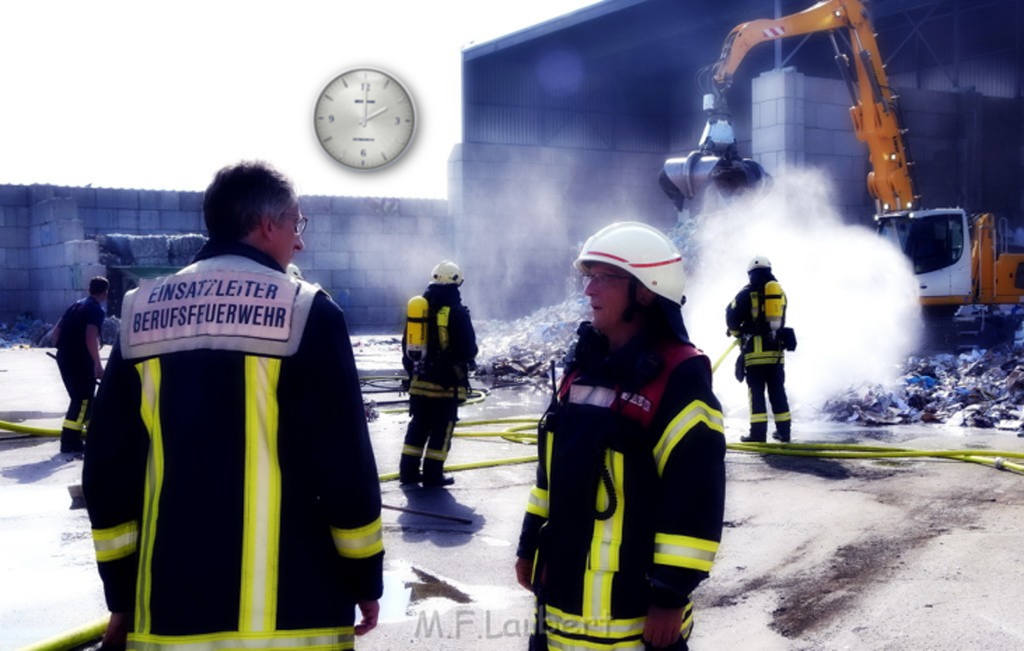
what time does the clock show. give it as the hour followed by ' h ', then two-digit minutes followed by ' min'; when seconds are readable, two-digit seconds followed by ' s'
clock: 2 h 00 min
